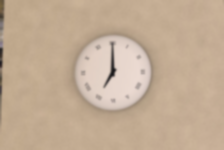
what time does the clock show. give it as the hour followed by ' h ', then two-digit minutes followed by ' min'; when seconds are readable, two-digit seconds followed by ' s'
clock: 7 h 00 min
